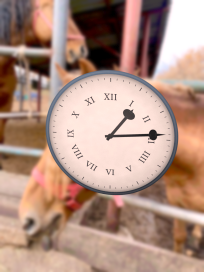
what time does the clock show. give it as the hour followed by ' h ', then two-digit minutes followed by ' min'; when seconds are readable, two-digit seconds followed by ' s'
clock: 1 h 14 min
